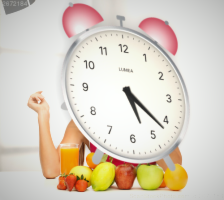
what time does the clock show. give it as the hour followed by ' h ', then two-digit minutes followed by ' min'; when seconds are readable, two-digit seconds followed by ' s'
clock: 5 h 22 min
